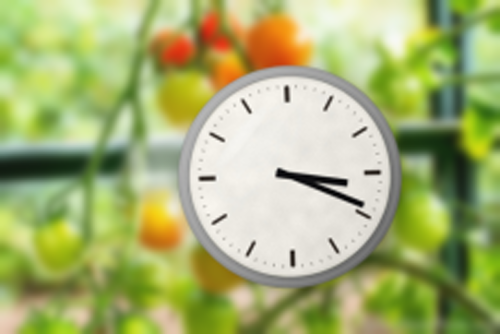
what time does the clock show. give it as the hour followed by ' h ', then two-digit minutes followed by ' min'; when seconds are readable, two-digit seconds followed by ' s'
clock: 3 h 19 min
